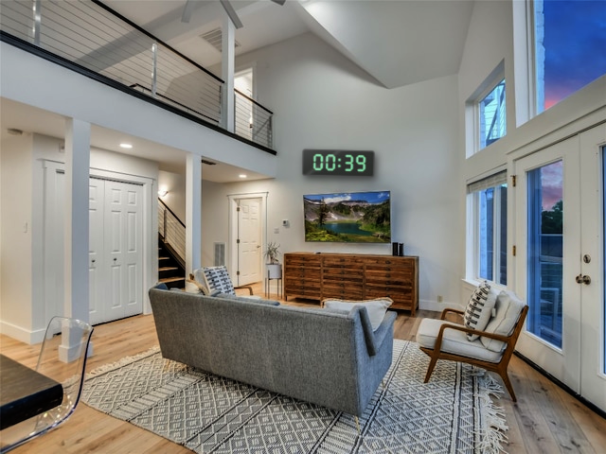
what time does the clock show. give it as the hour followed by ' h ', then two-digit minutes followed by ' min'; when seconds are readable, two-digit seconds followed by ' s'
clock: 0 h 39 min
